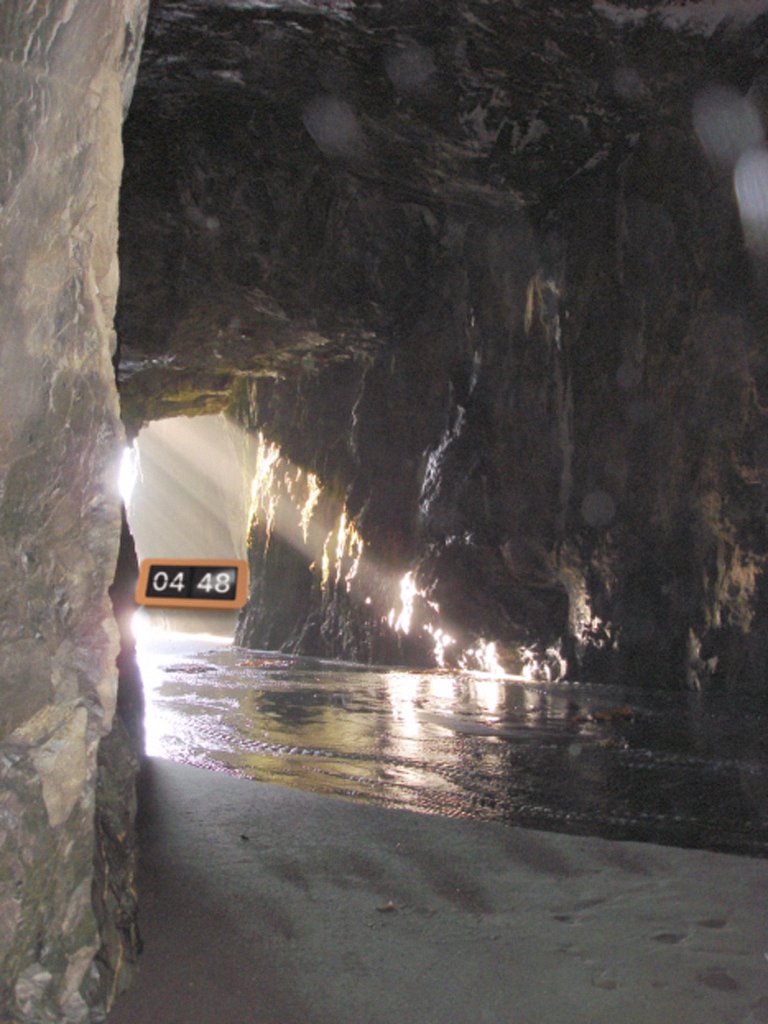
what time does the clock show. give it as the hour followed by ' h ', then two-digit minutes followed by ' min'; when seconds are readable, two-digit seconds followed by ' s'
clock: 4 h 48 min
